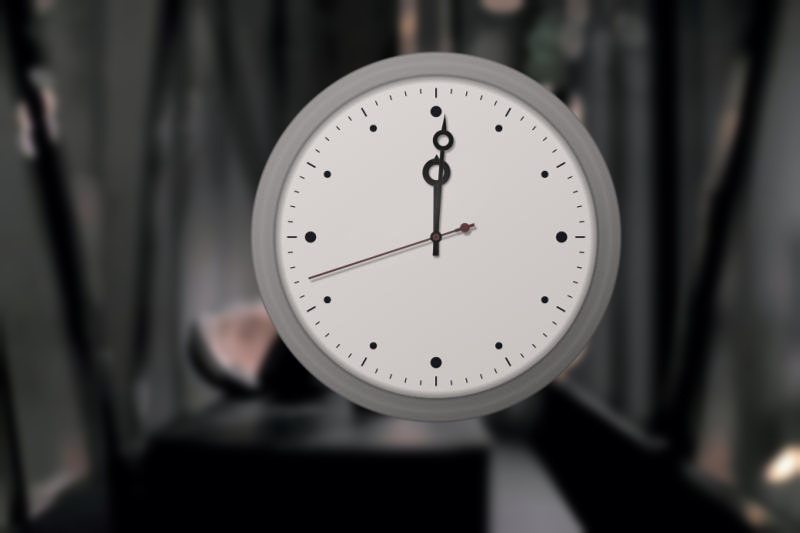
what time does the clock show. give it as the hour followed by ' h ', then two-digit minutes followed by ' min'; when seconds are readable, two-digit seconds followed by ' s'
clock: 12 h 00 min 42 s
